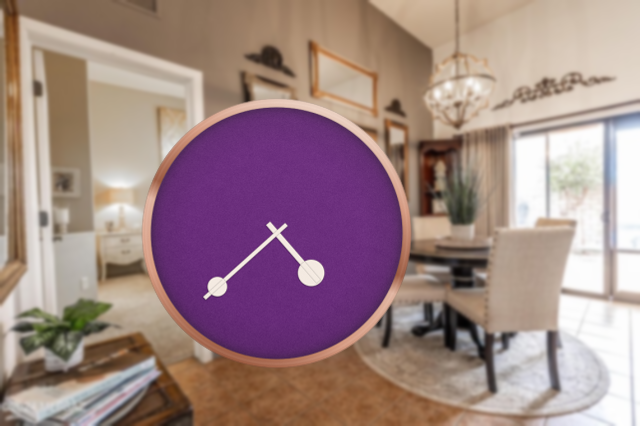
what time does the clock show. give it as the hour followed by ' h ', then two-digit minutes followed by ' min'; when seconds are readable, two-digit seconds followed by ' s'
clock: 4 h 38 min
